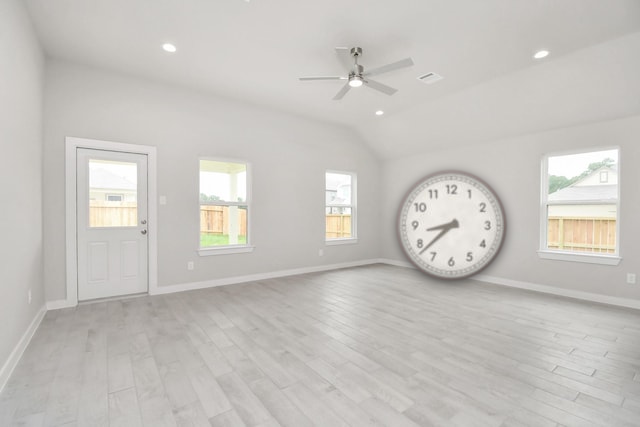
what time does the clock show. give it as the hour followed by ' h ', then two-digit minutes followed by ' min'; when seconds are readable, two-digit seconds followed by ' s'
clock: 8 h 38 min
